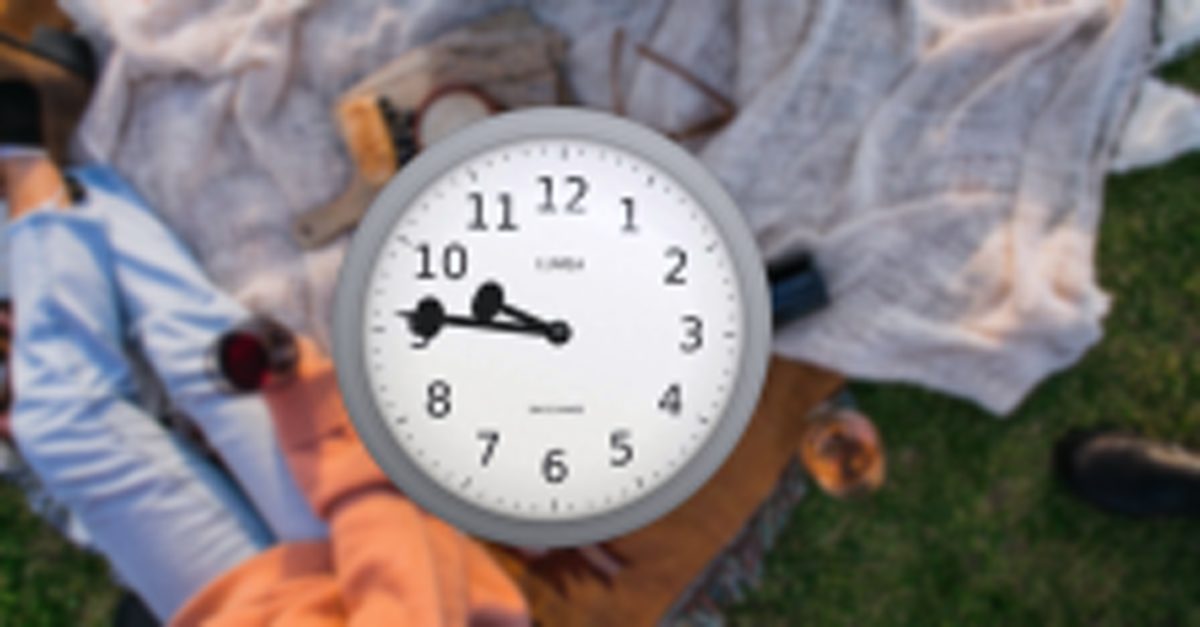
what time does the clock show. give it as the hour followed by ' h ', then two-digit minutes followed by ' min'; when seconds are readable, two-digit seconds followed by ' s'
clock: 9 h 46 min
